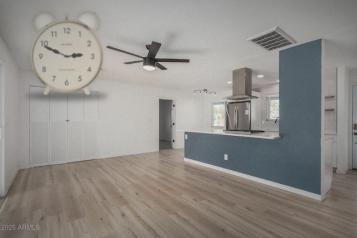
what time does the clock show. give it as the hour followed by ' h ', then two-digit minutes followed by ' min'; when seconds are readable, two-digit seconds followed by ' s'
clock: 2 h 49 min
